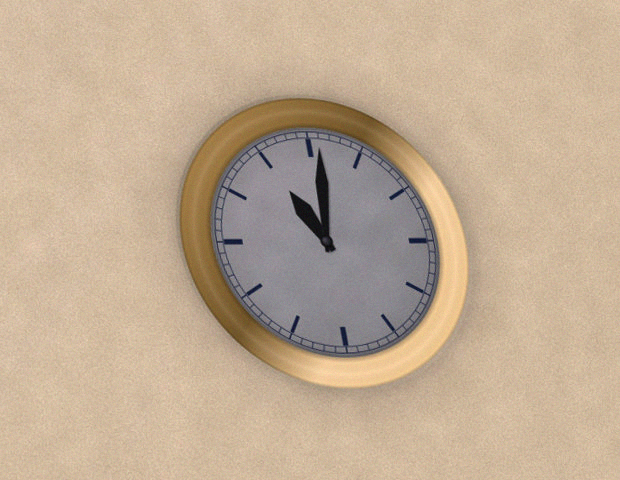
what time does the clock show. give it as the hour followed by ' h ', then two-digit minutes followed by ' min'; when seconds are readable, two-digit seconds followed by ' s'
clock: 11 h 01 min
